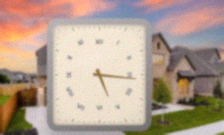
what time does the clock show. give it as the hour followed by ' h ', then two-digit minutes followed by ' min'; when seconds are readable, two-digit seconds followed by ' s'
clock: 5 h 16 min
